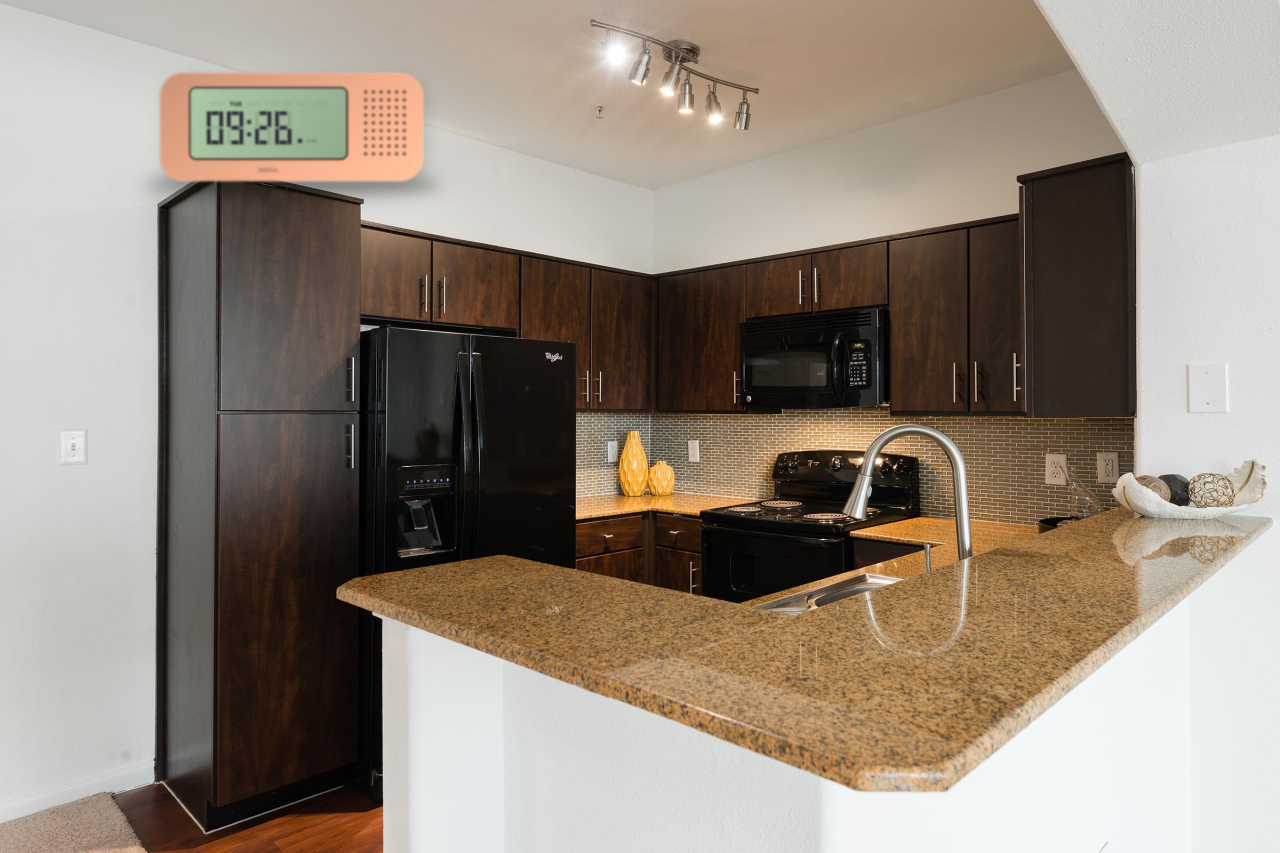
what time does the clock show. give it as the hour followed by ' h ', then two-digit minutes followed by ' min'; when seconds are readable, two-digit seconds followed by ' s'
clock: 9 h 26 min
